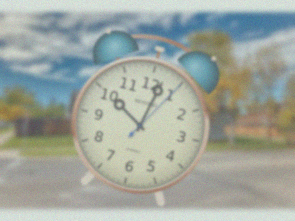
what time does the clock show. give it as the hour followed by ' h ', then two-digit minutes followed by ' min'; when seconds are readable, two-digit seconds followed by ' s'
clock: 10 h 02 min 05 s
